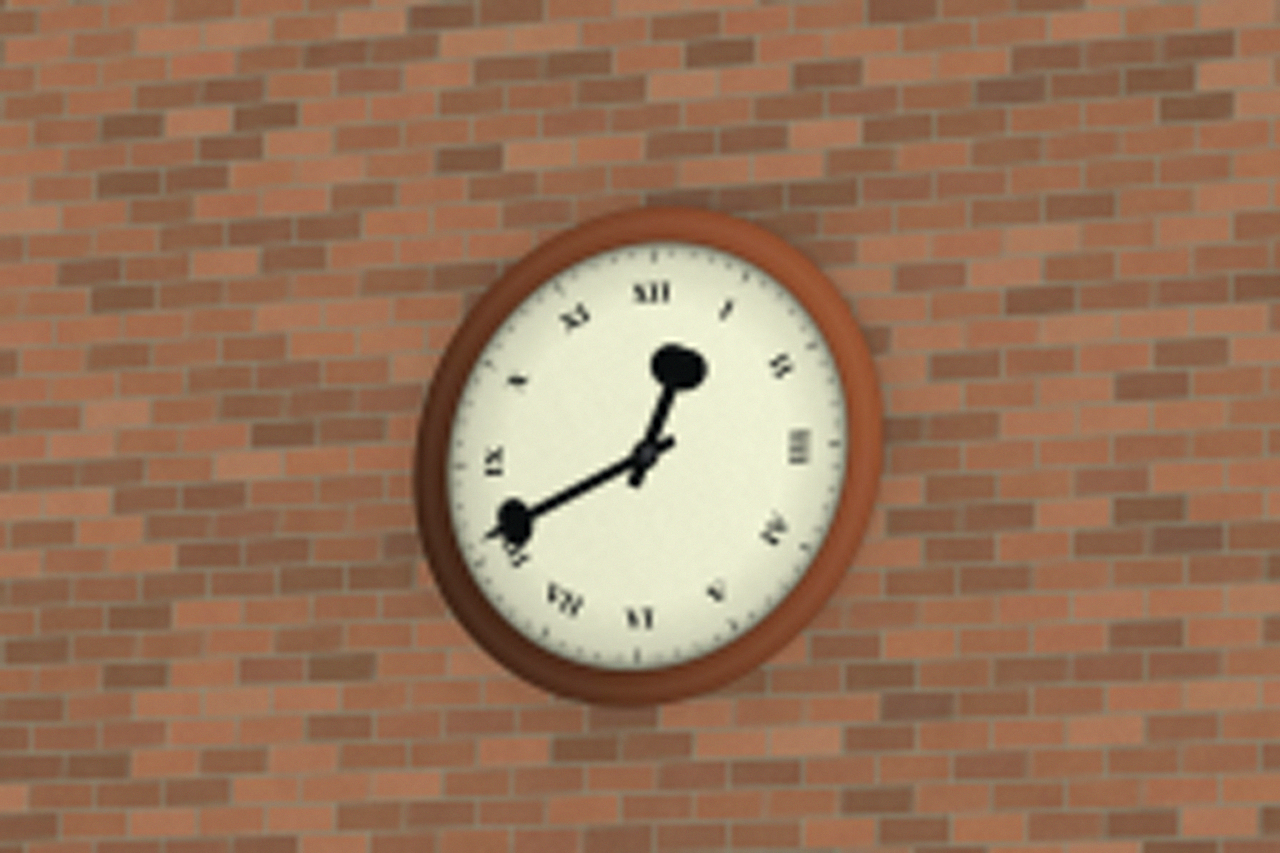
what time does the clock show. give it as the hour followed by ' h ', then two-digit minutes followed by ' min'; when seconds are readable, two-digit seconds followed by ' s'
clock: 12 h 41 min
